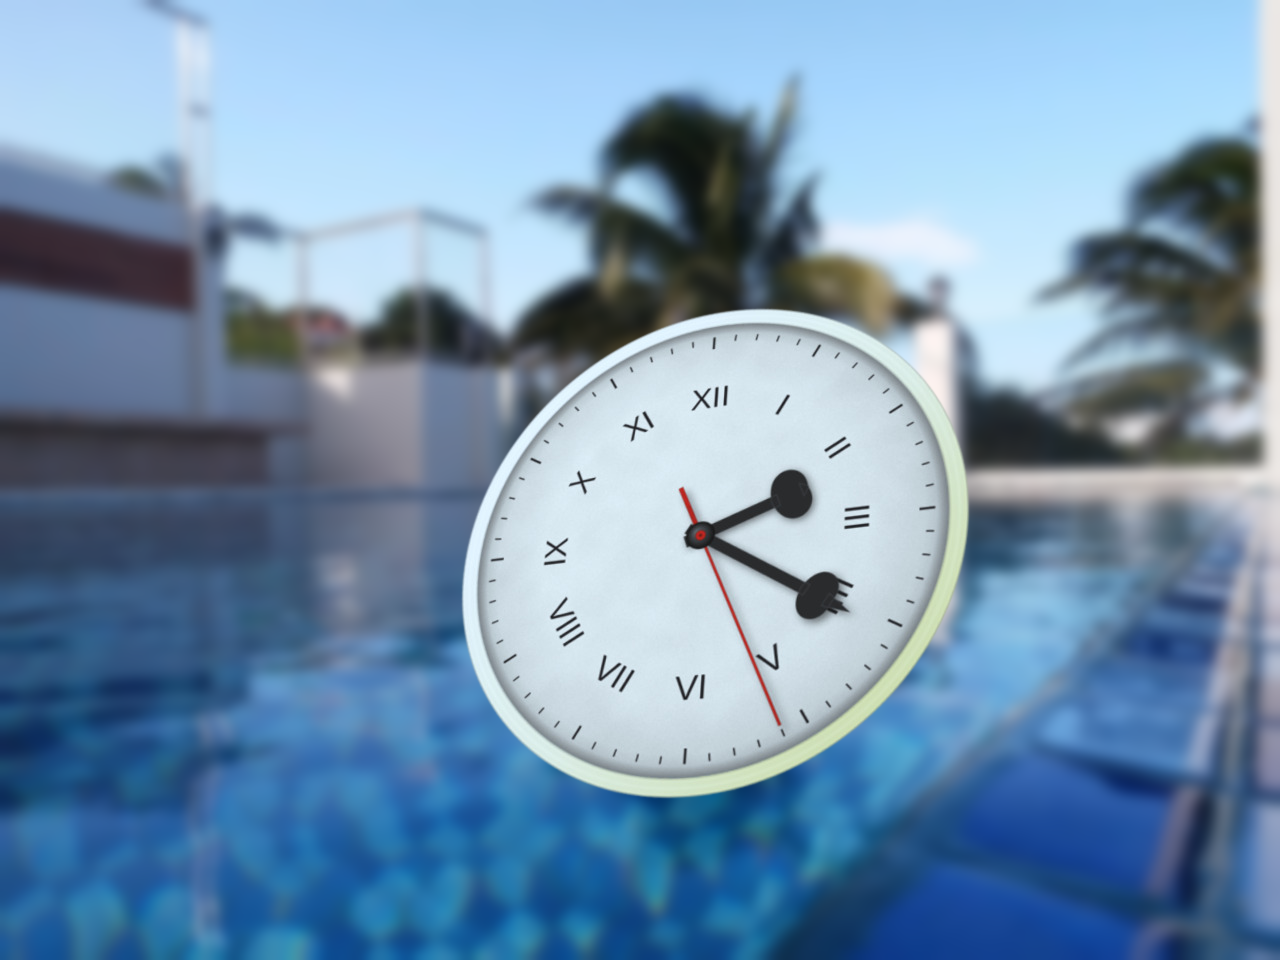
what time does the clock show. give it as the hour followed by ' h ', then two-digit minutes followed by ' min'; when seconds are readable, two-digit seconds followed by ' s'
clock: 2 h 20 min 26 s
